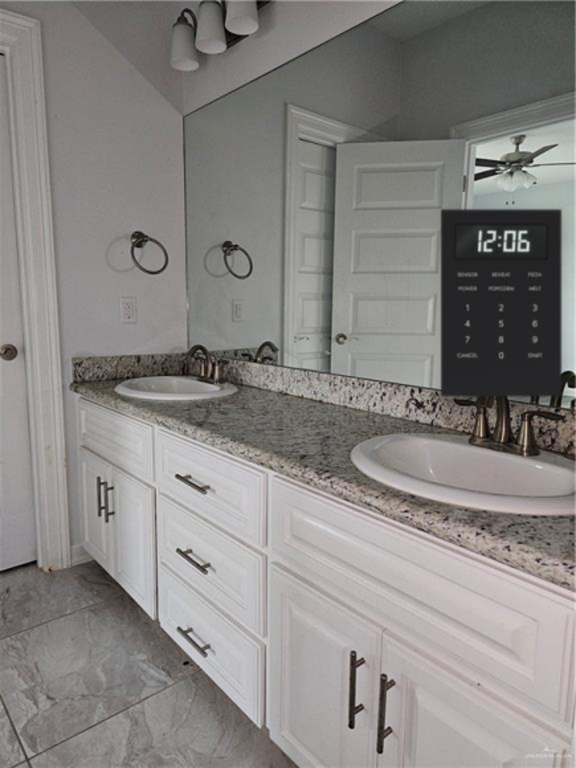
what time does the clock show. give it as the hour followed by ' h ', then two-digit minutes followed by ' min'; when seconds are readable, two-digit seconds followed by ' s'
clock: 12 h 06 min
